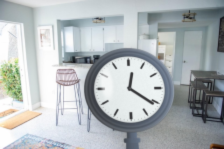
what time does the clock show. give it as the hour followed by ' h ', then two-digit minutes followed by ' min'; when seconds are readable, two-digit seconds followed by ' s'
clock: 12 h 21 min
